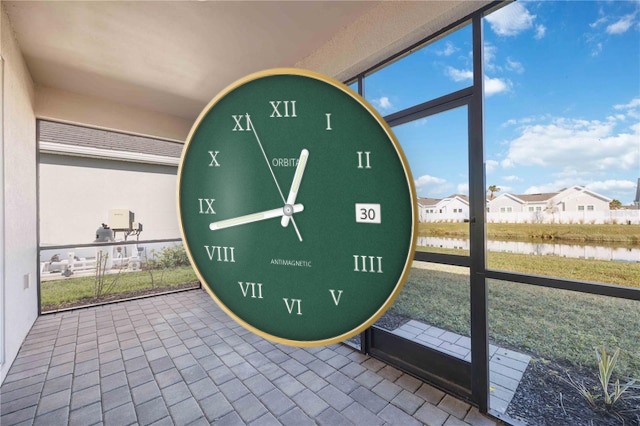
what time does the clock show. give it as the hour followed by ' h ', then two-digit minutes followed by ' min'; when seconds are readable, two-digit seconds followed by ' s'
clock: 12 h 42 min 56 s
